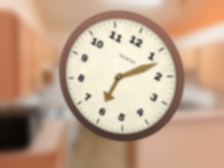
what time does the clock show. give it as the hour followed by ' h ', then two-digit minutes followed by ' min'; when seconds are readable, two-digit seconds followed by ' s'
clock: 6 h 07 min
